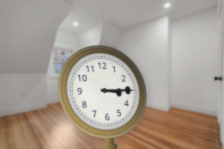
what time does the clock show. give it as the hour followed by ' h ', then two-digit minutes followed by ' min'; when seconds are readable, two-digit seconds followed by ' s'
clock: 3 h 15 min
